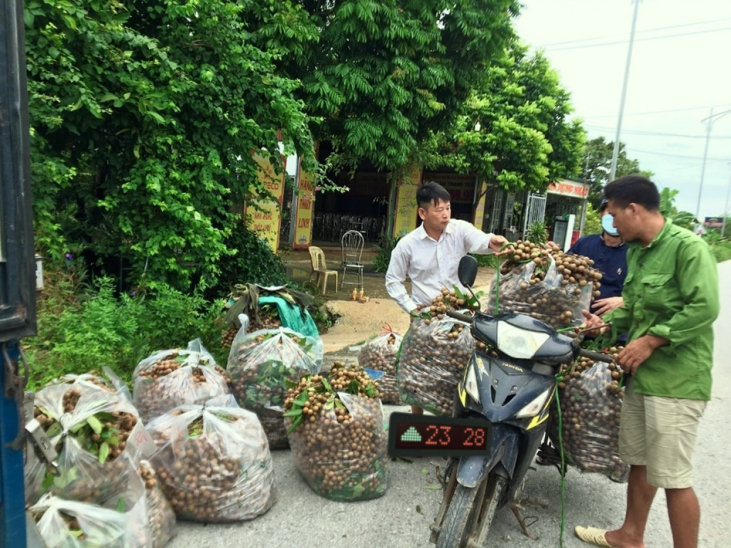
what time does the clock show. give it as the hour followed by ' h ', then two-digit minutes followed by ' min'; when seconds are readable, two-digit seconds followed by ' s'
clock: 23 h 28 min
